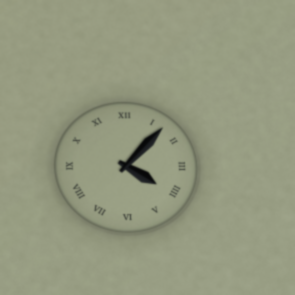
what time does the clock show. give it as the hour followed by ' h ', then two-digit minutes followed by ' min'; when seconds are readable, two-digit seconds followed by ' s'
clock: 4 h 07 min
